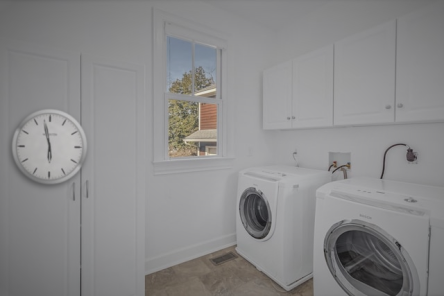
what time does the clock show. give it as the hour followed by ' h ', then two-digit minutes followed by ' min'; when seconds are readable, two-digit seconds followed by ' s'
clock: 5 h 58 min
